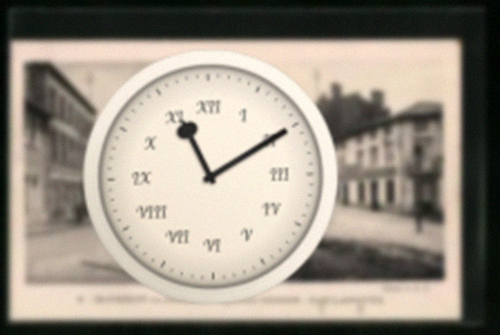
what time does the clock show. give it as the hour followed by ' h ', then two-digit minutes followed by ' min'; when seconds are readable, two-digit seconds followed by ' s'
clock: 11 h 10 min
